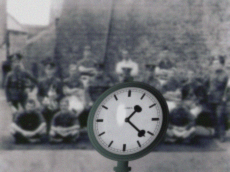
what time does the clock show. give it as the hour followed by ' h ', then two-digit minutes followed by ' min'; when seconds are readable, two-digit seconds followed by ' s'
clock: 1 h 22 min
